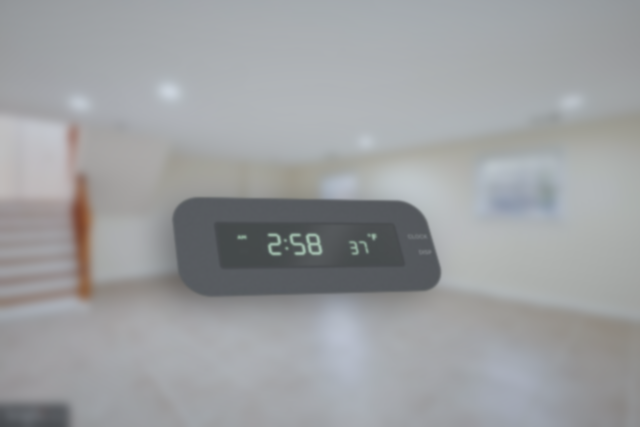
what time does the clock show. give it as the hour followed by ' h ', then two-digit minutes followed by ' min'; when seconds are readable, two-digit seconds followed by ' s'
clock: 2 h 58 min
